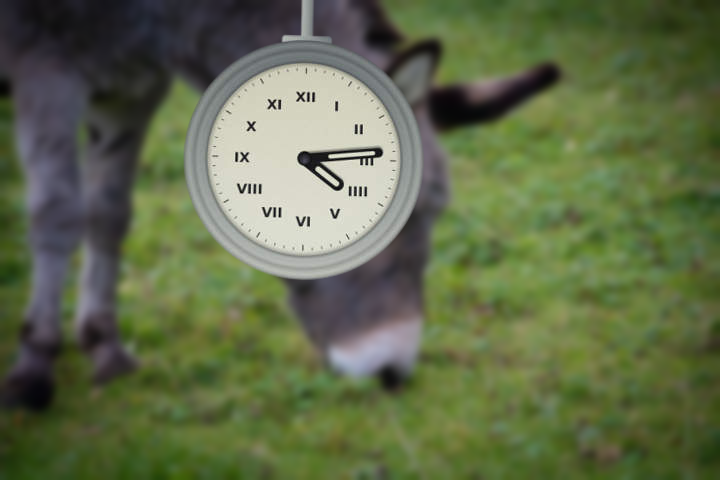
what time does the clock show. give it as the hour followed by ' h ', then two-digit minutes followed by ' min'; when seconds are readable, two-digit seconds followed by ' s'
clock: 4 h 14 min
